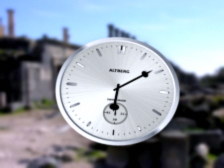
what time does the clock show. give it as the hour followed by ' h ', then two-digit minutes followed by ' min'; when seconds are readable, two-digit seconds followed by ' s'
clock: 6 h 09 min
